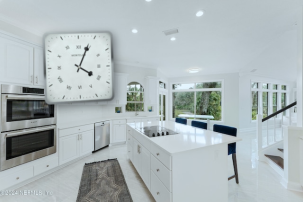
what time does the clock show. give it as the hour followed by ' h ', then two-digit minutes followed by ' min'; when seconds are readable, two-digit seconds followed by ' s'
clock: 4 h 04 min
